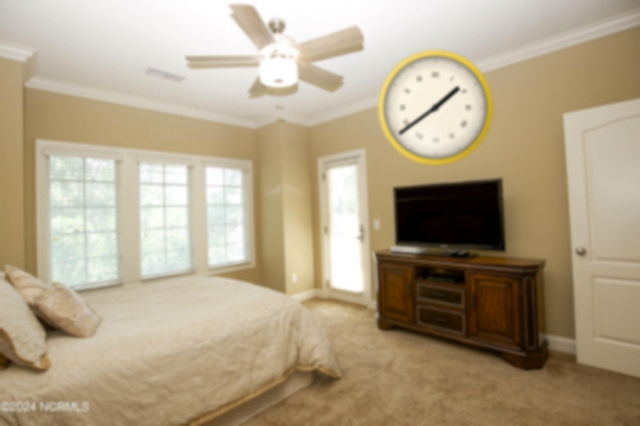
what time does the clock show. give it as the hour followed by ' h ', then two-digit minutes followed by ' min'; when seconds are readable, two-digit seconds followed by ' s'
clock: 1 h 39 min
